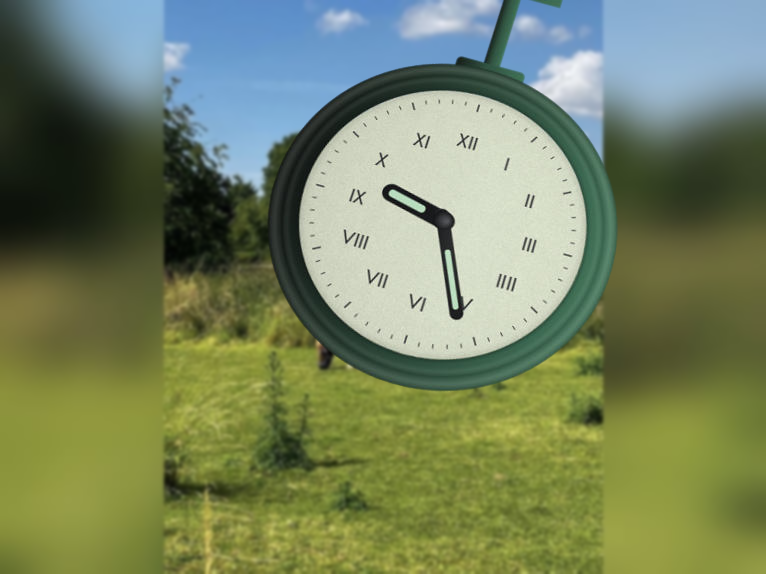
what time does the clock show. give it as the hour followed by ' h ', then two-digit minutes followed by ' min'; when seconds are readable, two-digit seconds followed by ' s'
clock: 9 h 26 min
